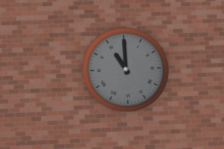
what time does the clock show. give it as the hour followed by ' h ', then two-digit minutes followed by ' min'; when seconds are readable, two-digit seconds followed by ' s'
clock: 11 h 00 min
